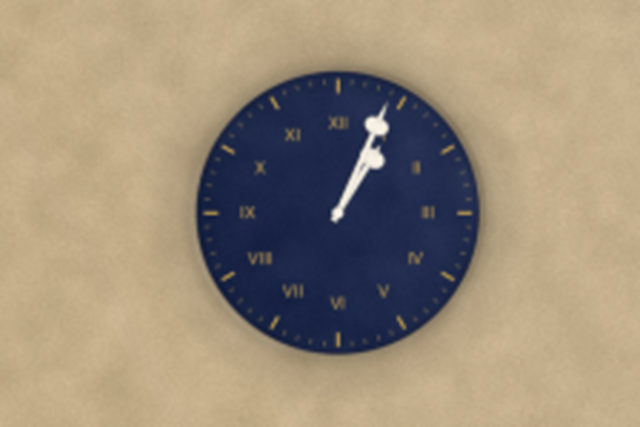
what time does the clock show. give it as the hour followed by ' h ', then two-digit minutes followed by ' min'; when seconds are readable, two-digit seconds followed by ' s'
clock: 1 h 04 min
